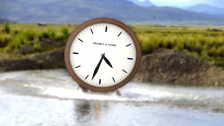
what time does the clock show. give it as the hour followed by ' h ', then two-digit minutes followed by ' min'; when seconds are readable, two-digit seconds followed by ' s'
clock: 4 h 33 min
